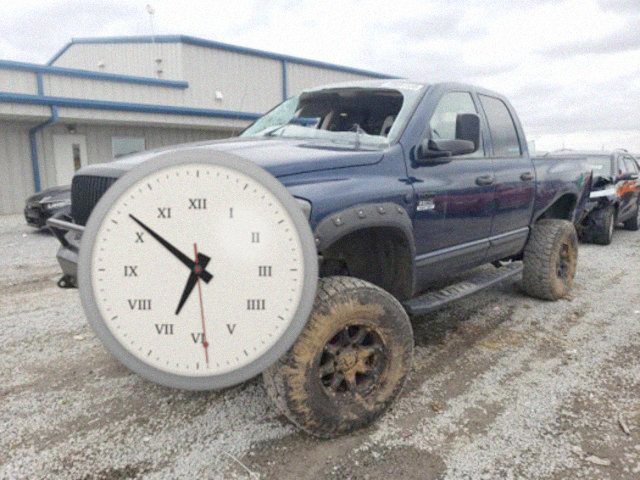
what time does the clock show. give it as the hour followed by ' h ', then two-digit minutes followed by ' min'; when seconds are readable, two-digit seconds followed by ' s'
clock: 6 h 51 min 29 s
